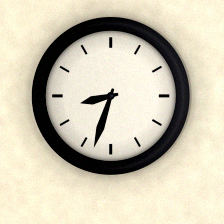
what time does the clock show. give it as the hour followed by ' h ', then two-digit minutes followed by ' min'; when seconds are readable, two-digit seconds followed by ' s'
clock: 8 h 33 min
